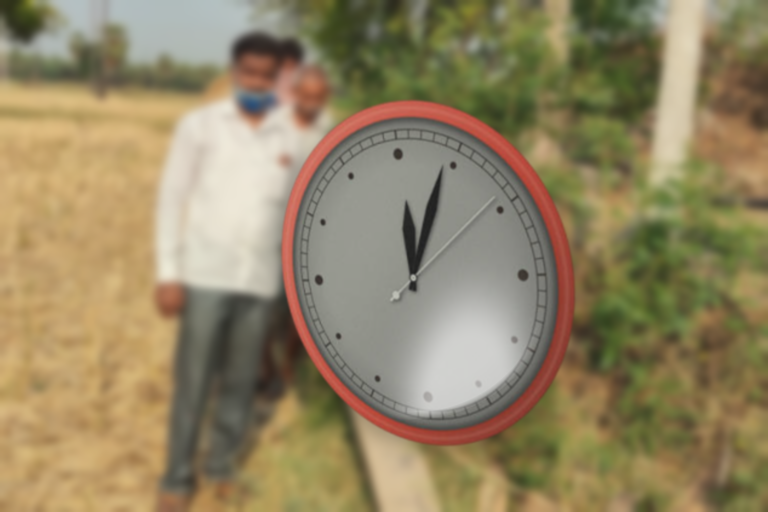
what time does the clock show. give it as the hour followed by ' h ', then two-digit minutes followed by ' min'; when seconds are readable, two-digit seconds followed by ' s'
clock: 12 h 04 min 09 s
